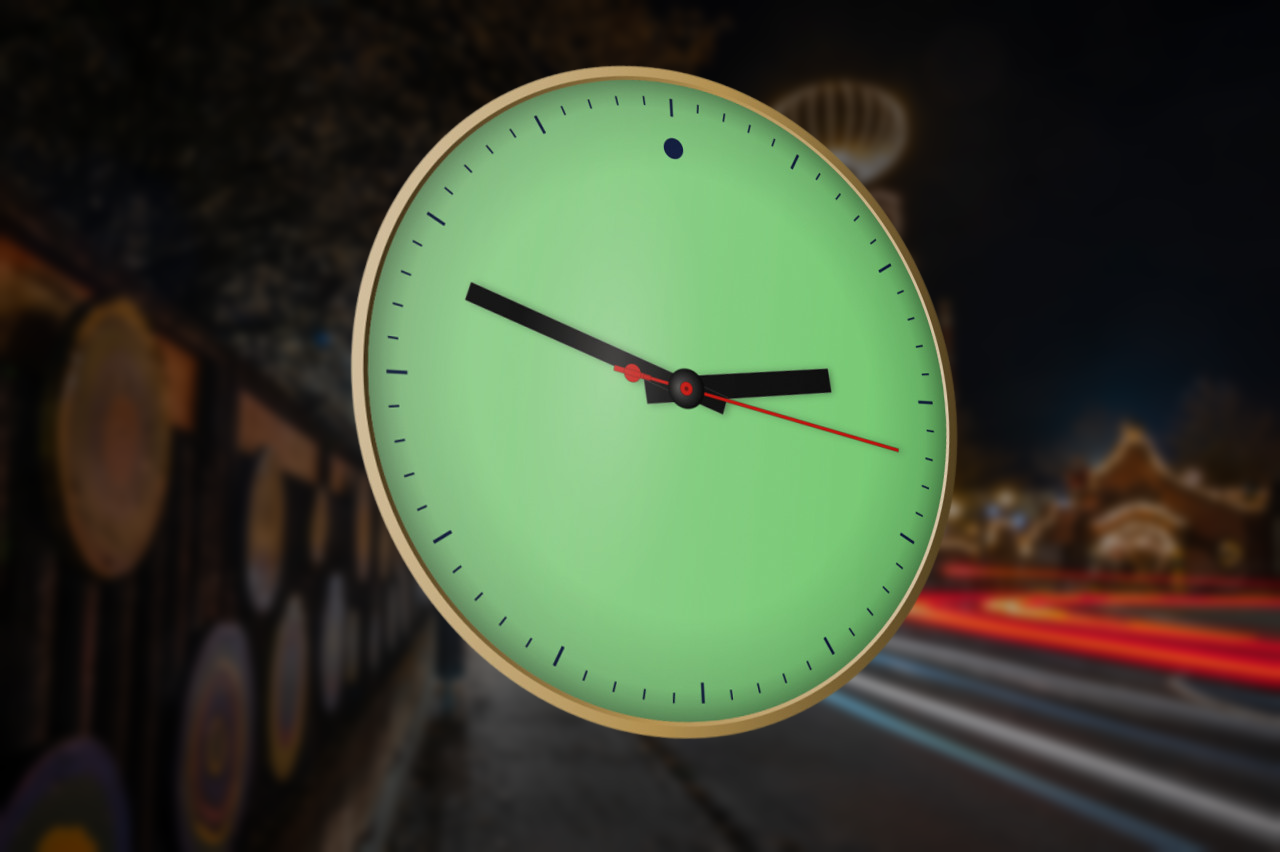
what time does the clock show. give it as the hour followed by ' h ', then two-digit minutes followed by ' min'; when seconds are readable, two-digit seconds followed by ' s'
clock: 2 h 48 min 17 s
